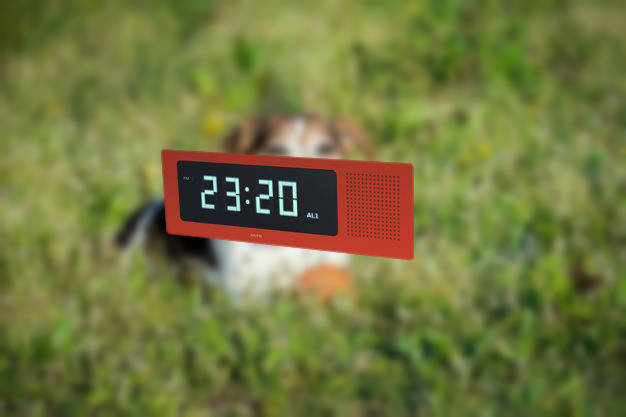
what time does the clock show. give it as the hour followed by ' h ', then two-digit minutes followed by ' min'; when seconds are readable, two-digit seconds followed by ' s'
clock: 23 h 20 min
